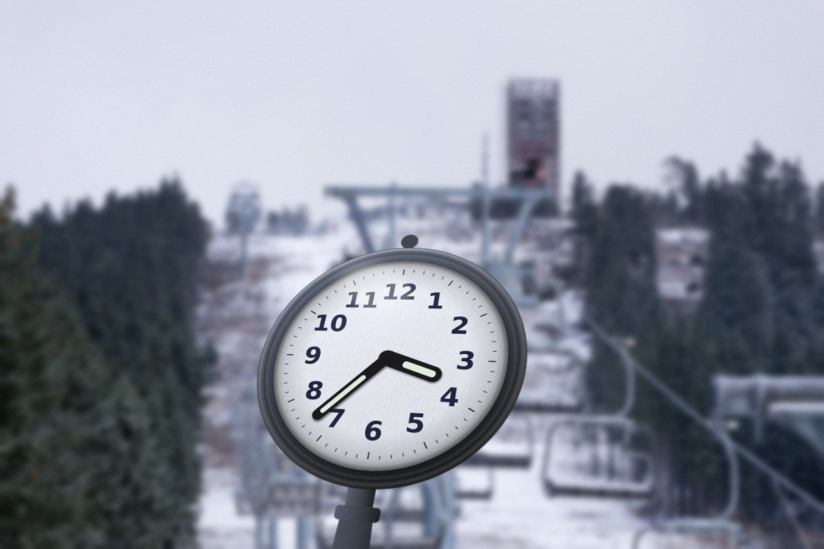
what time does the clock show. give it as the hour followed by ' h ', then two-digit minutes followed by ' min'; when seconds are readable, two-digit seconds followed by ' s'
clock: 3 h 37 min
